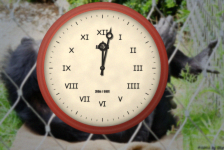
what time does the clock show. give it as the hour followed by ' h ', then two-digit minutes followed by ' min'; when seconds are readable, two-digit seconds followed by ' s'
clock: 12 h 02 min
